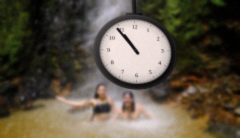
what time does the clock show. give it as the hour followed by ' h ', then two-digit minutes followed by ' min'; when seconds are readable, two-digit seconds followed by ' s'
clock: 10 h 54 min
